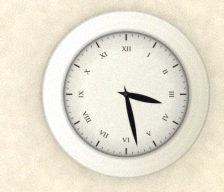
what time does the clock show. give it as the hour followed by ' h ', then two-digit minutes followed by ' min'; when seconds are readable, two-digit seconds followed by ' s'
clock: 3 h 28 min
